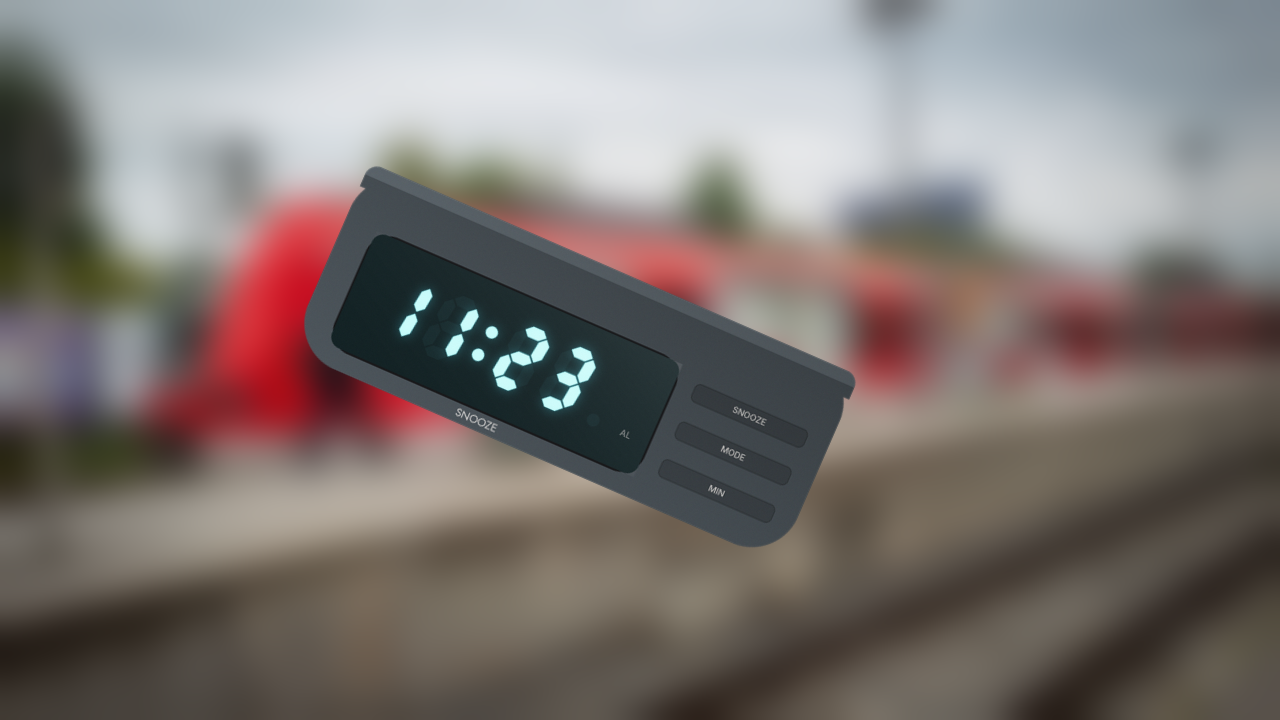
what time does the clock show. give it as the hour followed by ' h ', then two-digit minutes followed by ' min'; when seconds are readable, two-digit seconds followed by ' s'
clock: 11 h 23 min
